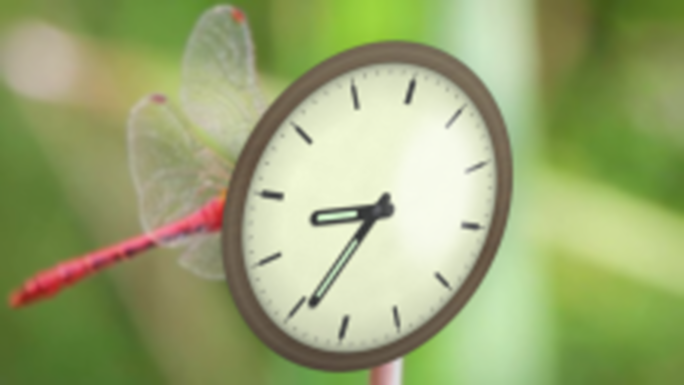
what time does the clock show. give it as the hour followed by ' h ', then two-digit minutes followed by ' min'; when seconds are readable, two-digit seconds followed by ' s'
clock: 8 h 34 min
